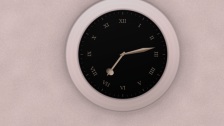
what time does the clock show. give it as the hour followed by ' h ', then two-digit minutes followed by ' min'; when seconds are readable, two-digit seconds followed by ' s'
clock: 7 h 13 min
